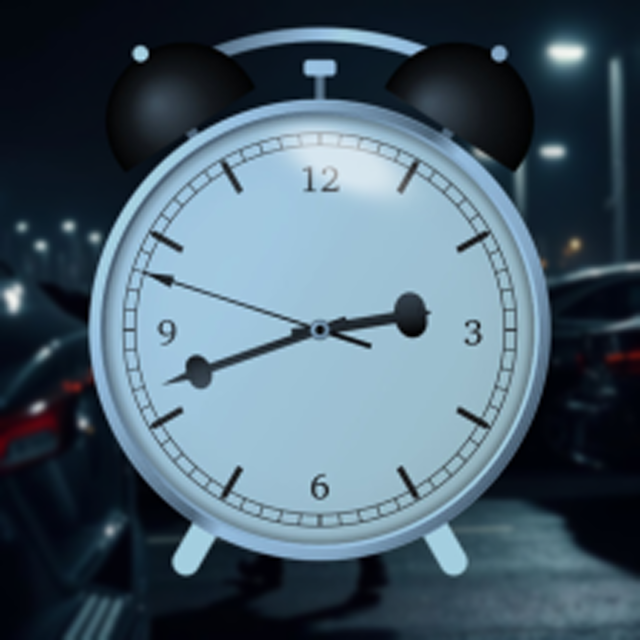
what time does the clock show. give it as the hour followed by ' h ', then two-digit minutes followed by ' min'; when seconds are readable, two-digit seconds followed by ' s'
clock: 2 h 41 min 48 s
